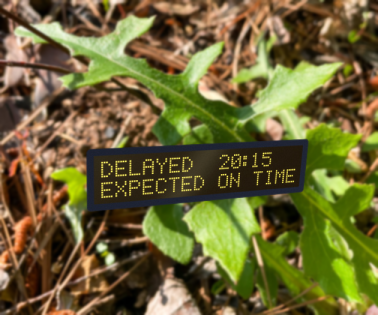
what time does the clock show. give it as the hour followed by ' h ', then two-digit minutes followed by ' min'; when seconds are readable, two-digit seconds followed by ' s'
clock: 20 h 15 min
